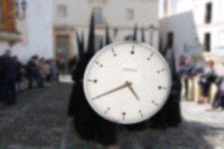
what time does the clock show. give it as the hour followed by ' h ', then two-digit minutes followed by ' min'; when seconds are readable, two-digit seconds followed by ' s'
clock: 4 h 40 min
